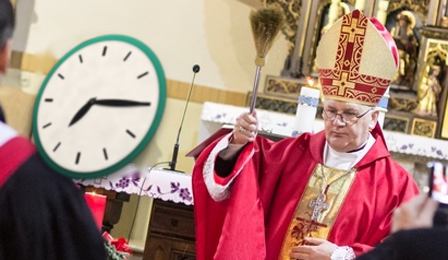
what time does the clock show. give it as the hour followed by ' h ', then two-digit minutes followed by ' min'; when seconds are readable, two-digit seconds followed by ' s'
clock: 7 h 15 min
